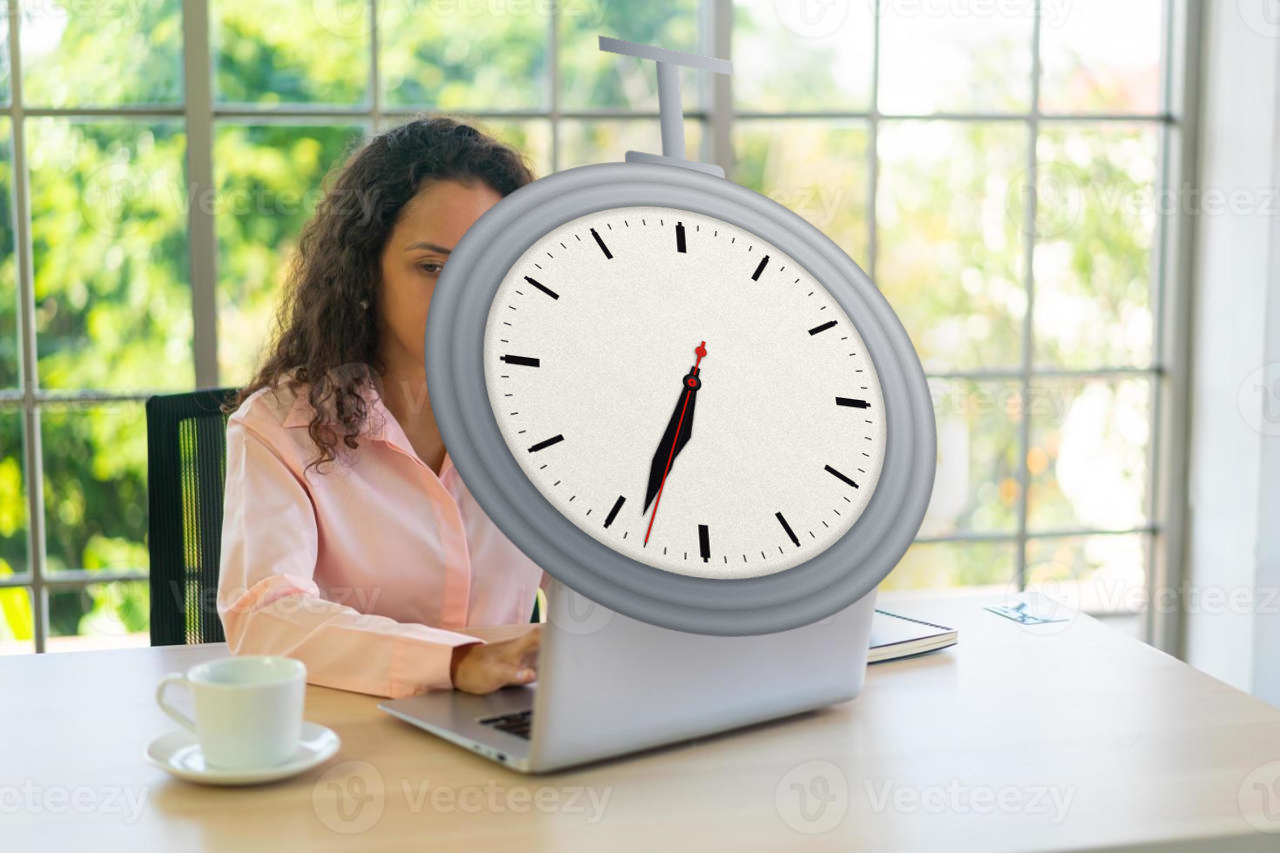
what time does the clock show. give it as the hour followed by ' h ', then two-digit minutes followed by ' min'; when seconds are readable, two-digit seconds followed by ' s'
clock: 6 h 33 min 33 s
